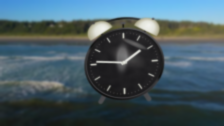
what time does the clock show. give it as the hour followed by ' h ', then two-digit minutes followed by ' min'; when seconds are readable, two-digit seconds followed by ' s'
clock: 1 h 46 min
